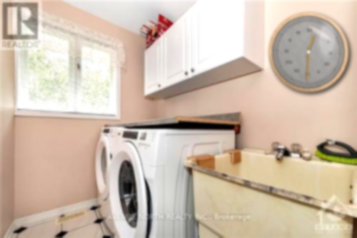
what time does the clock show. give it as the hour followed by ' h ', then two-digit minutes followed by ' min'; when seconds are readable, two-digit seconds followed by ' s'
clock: 12 h 30 min
